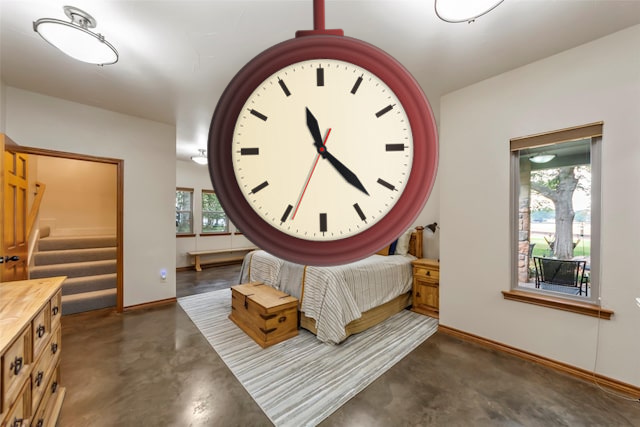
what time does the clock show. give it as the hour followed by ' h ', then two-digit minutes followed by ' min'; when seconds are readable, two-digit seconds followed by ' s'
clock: 11 h 22 min 34 s
